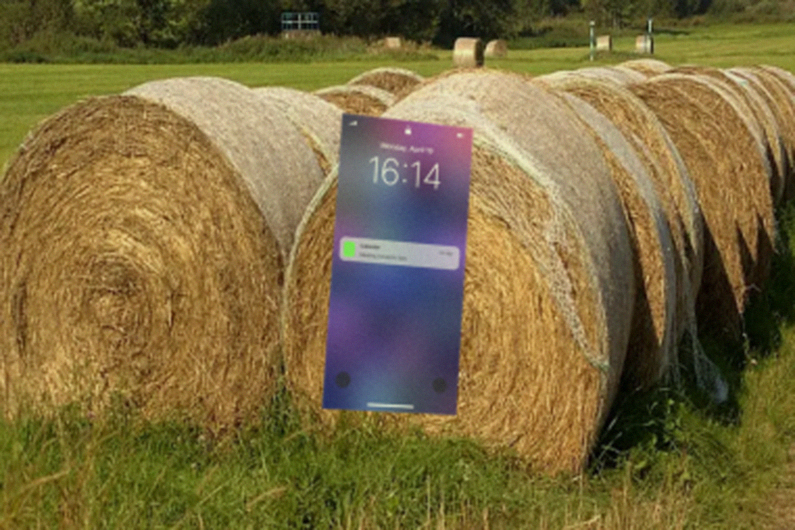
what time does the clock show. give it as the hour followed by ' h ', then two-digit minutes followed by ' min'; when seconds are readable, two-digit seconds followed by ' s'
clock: 16 h 14 min
